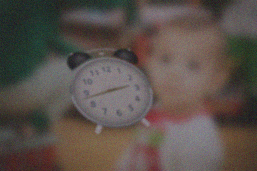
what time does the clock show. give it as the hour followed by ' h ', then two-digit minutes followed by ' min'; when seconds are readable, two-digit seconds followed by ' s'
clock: 2 h 43 min
